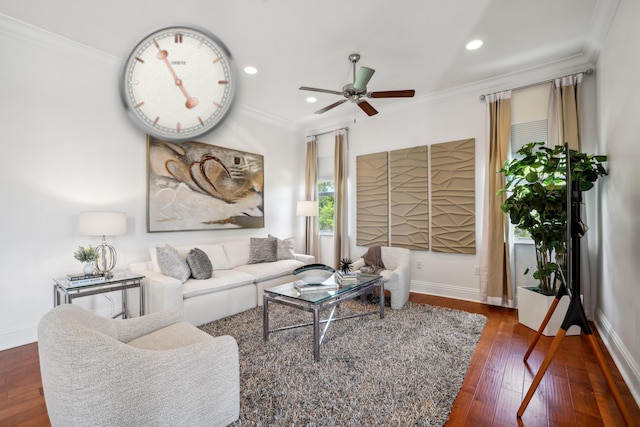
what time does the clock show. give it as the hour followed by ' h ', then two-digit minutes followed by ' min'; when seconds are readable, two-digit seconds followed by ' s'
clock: 4 h 55 min
